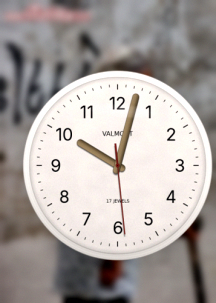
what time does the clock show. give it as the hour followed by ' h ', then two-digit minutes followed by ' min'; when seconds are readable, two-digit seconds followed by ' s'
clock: 10 h 02 min 29 s
